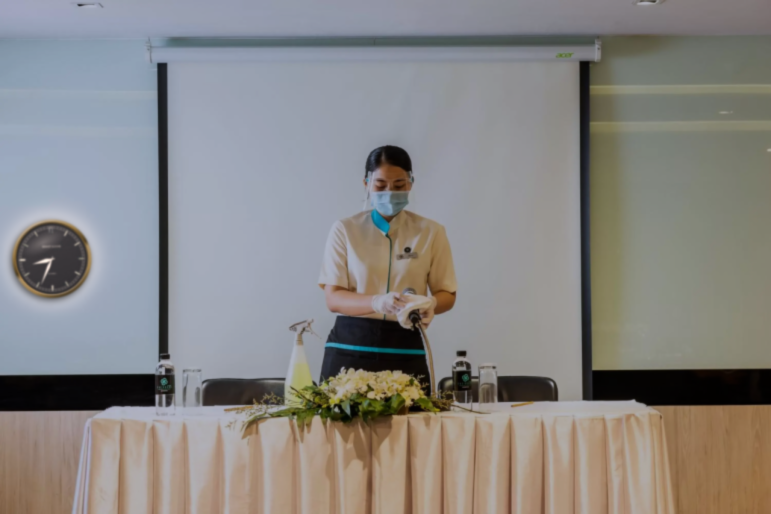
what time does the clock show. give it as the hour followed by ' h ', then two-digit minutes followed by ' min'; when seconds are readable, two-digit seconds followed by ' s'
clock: 8 h 34 min
